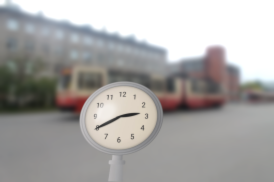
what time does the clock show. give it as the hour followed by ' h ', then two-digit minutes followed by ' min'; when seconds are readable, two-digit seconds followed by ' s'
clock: 2 h 40 min
